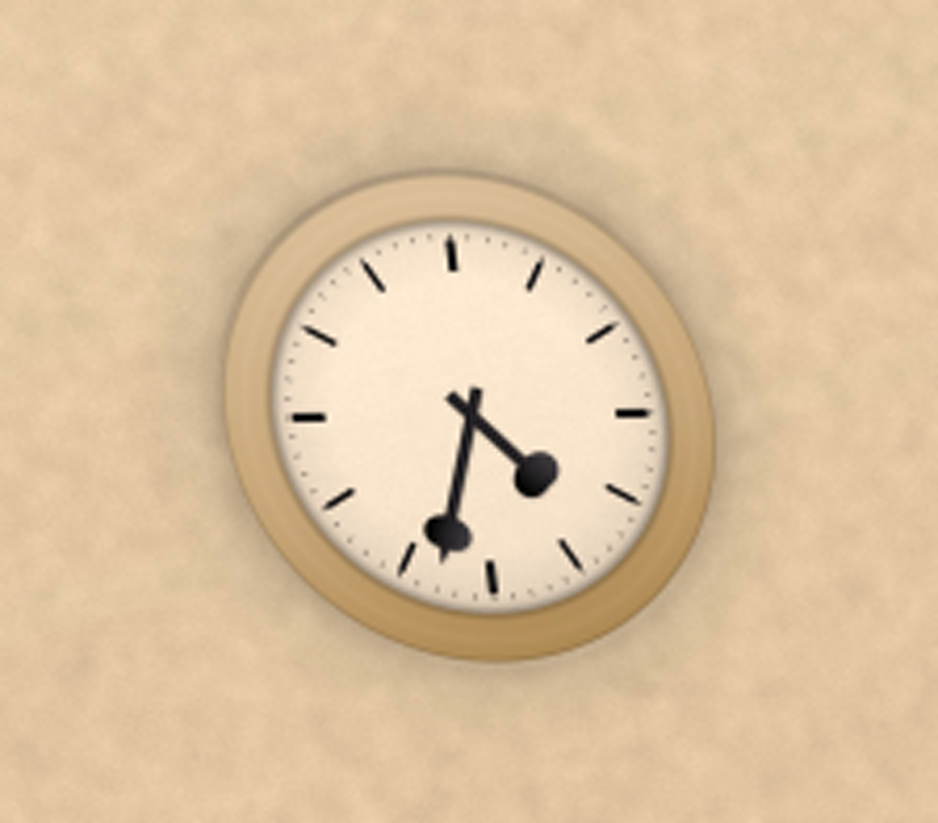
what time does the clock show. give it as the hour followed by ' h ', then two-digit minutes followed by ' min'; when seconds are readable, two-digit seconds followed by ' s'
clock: 4 h 33 min
